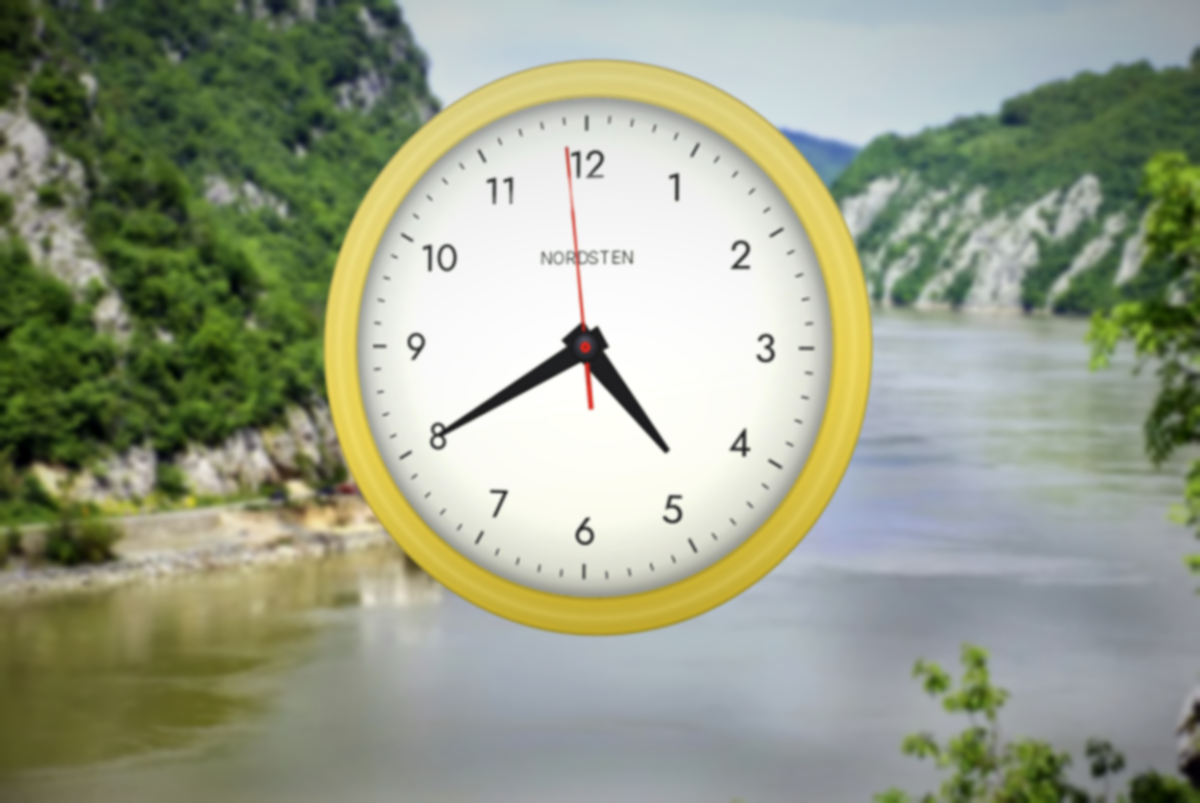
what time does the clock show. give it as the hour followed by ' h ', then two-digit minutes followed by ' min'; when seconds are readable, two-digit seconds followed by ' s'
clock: 4 h 39 min 59 s
